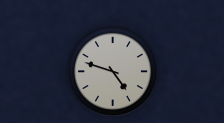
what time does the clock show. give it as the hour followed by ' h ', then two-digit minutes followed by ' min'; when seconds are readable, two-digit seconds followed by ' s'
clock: 4 h 48 min
